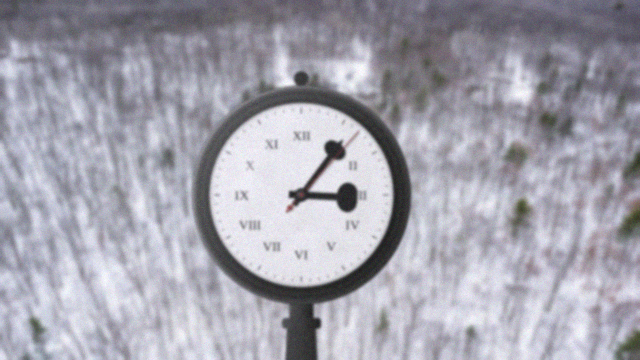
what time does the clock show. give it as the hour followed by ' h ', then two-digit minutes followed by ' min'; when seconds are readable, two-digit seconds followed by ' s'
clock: 3 h 06 min 07 s
